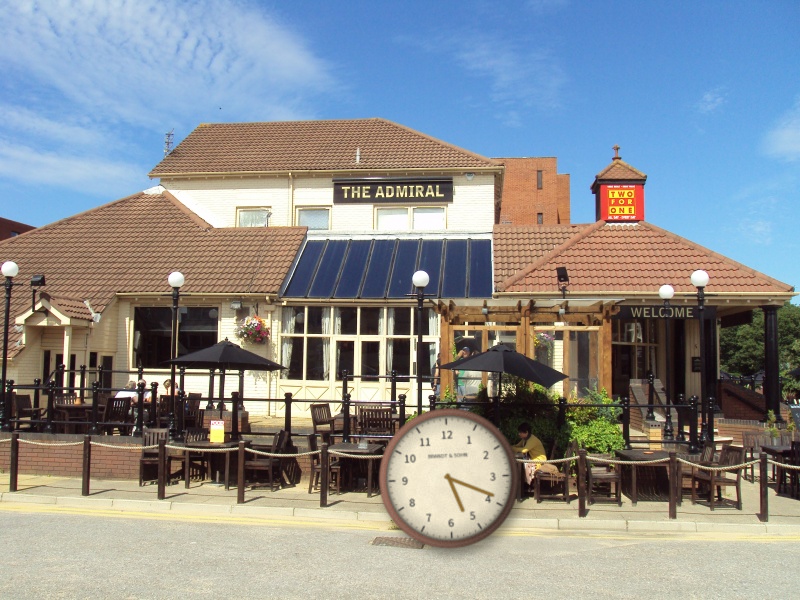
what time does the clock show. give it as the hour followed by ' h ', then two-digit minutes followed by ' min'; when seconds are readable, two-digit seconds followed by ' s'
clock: 5 h 19 min
